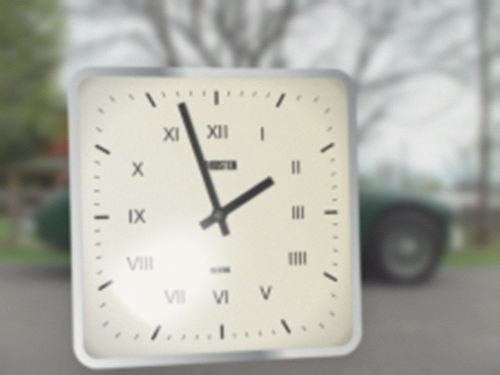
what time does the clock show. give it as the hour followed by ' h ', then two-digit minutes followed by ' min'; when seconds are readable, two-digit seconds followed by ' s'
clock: 1 h 57 min
